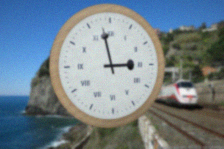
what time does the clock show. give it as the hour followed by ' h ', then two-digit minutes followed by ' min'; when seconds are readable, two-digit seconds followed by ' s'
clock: 2 h 58 min
